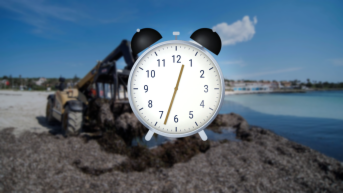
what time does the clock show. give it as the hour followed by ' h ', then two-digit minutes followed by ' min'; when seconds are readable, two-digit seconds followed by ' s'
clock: 12 h 33 min
